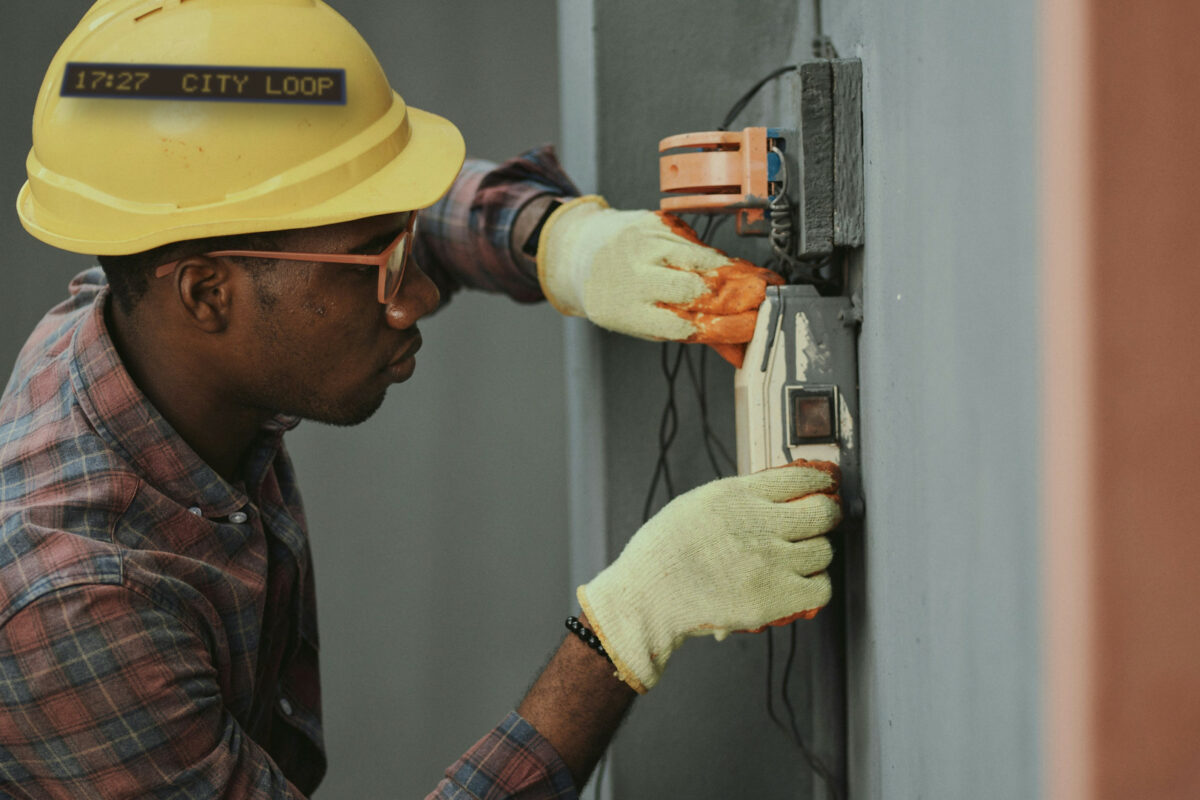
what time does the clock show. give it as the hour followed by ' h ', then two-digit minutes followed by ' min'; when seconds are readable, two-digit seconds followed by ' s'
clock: 17 h 27 min
